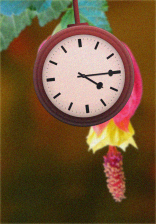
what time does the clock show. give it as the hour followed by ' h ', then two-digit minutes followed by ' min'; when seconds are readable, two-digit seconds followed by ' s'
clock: 4 h 15 min
